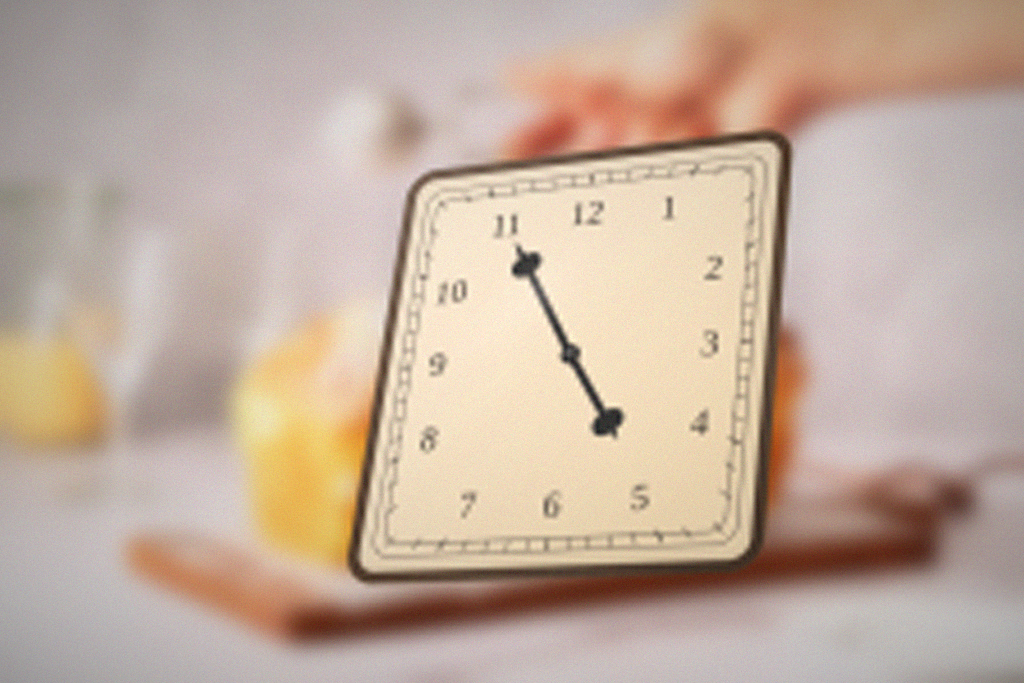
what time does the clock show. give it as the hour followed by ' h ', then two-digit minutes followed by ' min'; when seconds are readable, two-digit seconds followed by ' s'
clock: 4 h 55 min
